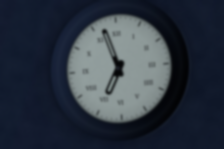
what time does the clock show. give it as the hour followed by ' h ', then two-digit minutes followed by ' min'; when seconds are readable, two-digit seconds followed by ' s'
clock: 6 h 57 min
